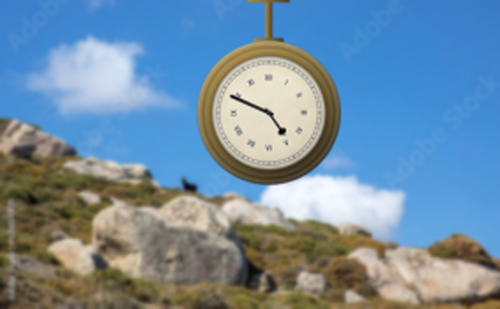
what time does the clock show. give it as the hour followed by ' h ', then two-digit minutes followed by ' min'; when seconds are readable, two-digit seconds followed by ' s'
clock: 4 h 49 min
